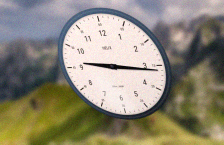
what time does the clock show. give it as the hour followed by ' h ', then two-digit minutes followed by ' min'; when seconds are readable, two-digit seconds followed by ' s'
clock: 9 h 16 min
